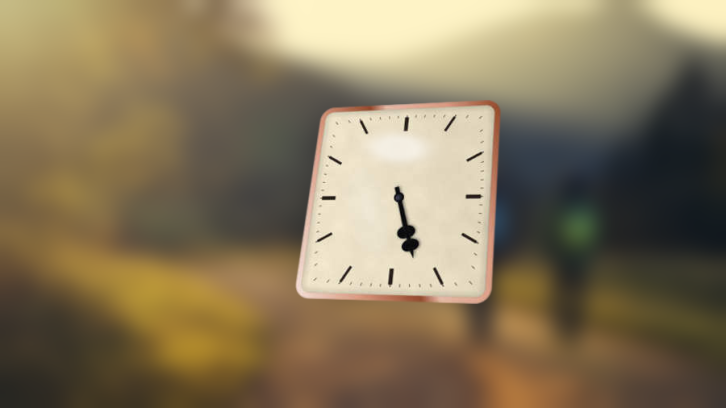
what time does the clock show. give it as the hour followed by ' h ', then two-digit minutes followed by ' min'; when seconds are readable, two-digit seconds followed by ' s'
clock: 5 h 27 min
